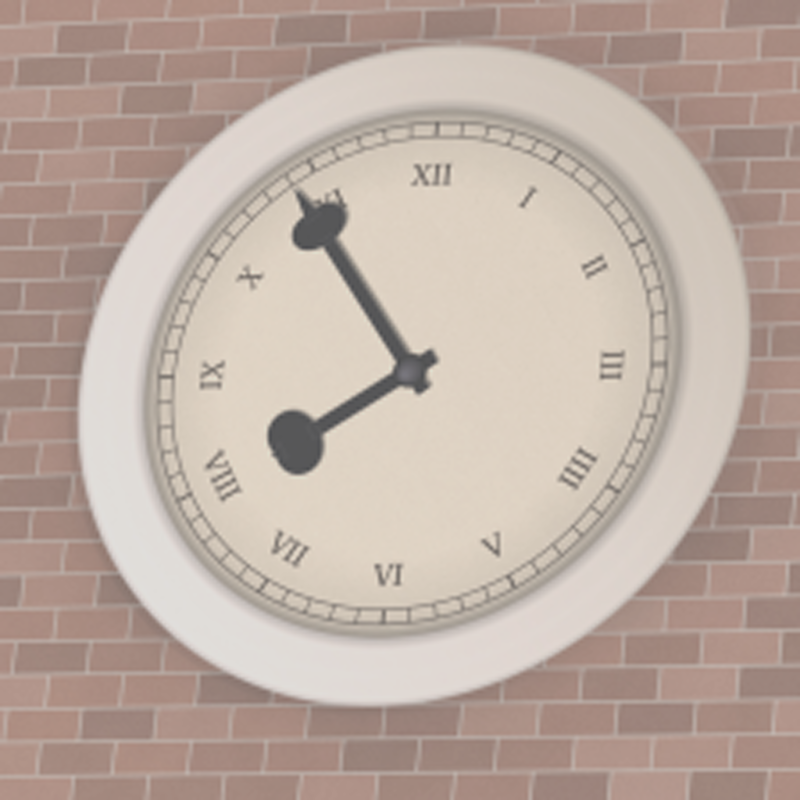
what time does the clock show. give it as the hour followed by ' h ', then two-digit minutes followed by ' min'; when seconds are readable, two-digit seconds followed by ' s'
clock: 7 h 54 min
